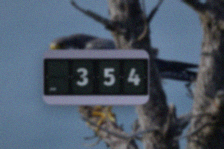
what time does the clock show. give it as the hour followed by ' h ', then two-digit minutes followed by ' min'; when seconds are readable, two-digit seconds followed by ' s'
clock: 3 h 54 min
